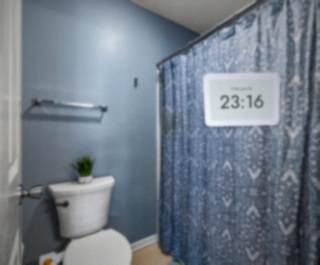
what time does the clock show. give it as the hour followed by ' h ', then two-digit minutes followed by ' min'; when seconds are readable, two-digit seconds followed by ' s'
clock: 23 h 16 min
